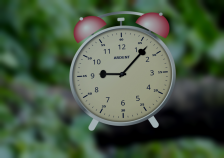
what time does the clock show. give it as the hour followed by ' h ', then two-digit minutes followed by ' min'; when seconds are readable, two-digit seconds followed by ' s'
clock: 9 h 07 min
